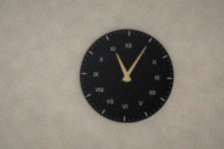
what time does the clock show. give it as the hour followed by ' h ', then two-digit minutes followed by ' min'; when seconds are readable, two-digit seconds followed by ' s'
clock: 11 h 05 min
